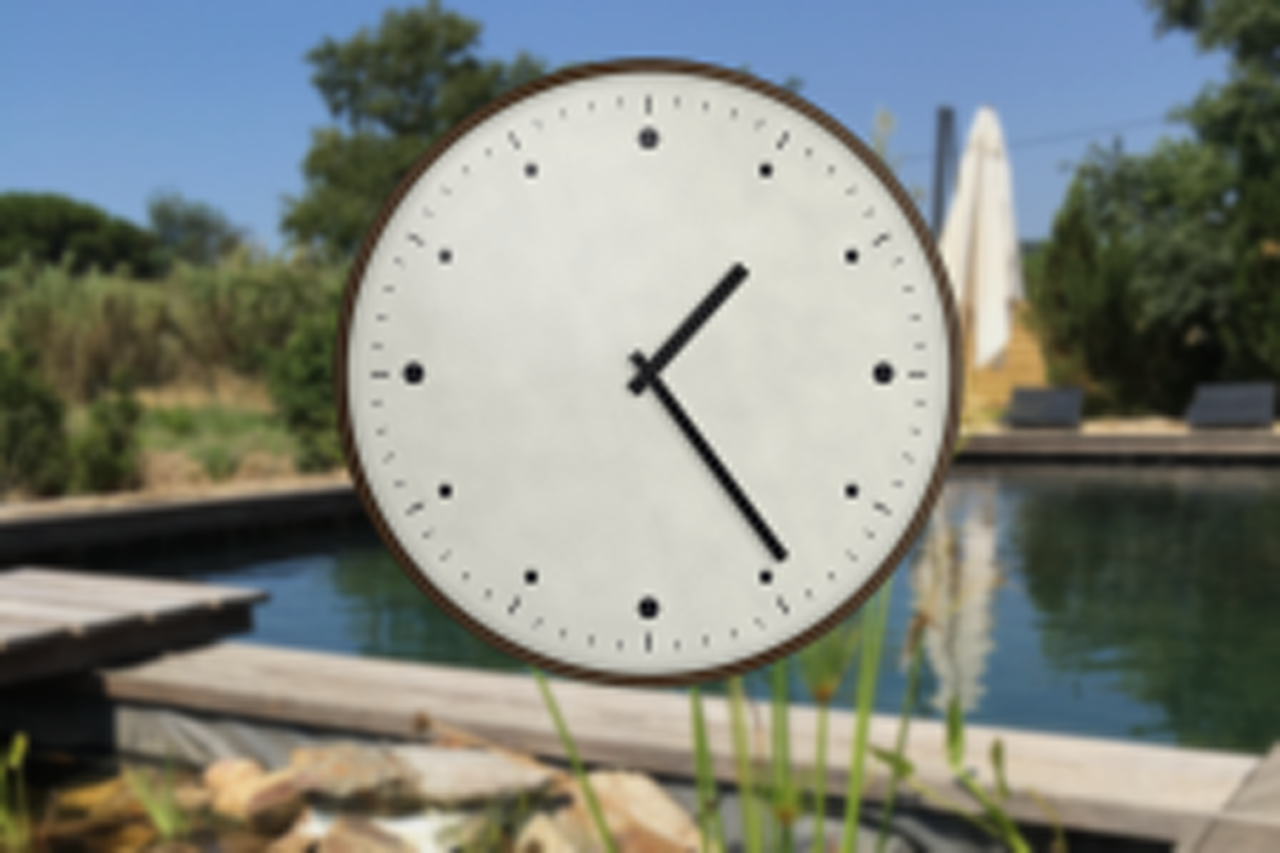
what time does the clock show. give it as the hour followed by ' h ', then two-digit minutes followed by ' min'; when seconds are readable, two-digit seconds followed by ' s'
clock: 1 h 24 min
